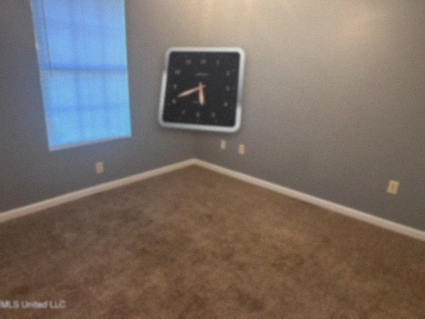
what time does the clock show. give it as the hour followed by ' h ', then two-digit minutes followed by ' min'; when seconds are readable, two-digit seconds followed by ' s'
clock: 5 h 41 min
